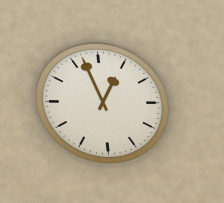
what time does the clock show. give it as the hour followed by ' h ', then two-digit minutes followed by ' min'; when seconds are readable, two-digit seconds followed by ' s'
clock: 12 h 57 min
